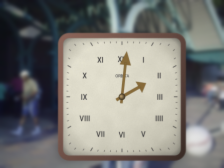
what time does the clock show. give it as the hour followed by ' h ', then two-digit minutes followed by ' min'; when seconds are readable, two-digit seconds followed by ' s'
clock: 2 h 01 min
